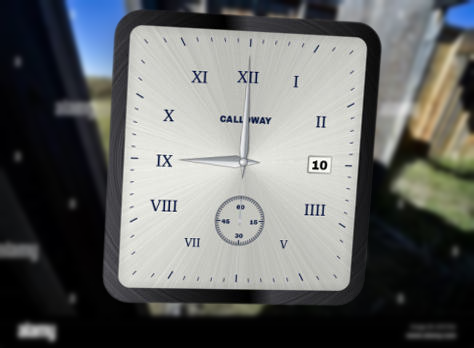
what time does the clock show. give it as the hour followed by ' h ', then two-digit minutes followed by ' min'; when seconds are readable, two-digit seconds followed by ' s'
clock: 9 h 00 min
